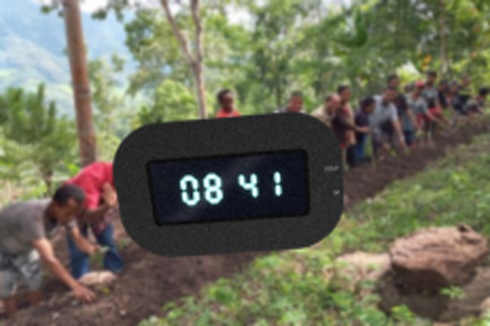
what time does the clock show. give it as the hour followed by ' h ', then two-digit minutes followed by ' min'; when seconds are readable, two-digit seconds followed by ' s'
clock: 8 h 41 min
